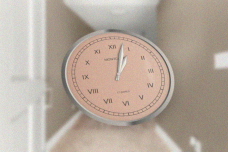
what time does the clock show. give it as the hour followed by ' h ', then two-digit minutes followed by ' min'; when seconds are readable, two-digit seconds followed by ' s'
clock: 1 h 03 min
